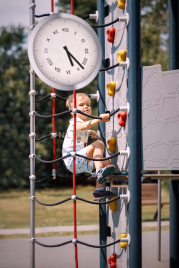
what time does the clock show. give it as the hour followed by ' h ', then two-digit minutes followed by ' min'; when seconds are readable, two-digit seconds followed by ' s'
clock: 5 h 23 min
